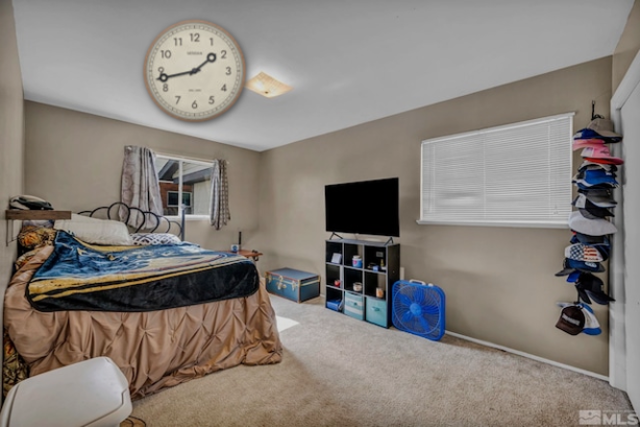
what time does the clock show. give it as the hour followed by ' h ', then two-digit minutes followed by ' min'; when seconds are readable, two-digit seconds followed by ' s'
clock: 1 h 43 min
